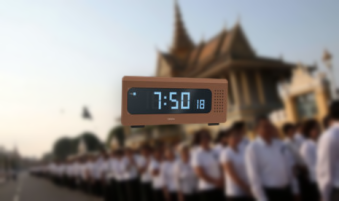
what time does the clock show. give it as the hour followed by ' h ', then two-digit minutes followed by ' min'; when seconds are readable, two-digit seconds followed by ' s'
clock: 7 h 50 min 18 s
